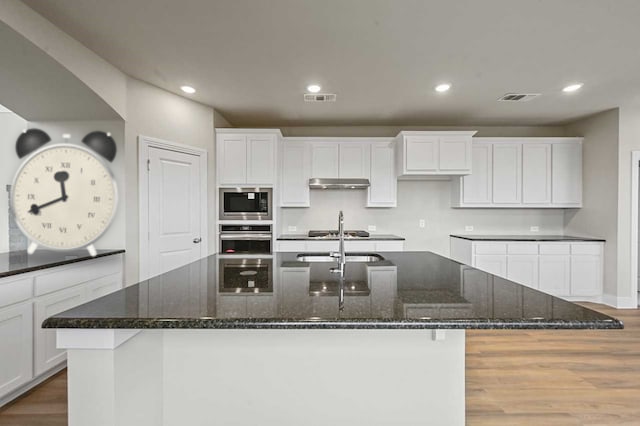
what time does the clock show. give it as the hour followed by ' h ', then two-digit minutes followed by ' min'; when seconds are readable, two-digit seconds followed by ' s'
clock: 11 h 41 min
